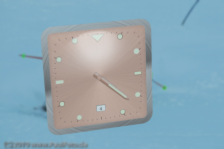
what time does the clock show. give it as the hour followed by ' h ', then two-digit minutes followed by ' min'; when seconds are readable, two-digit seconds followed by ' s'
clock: 4 h 22 min
